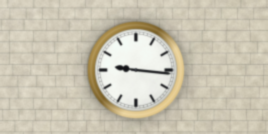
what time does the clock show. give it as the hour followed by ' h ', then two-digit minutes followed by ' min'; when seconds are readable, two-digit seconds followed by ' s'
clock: 9 h 16 min
